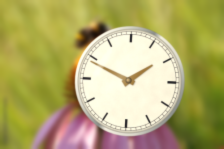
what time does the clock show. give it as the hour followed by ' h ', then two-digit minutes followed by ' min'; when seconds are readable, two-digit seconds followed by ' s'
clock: 1 h 49 min
